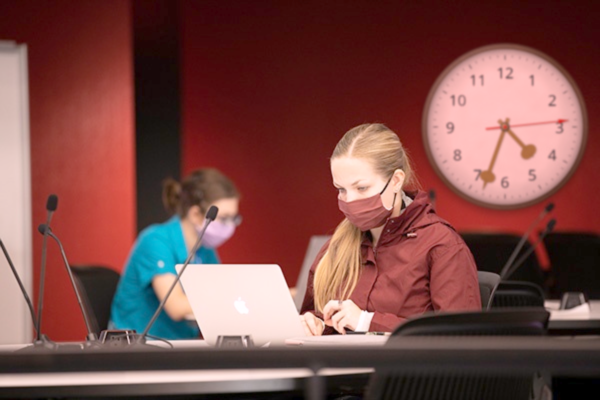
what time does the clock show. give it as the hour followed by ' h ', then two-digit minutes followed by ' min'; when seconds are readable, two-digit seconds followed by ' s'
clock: 4 h 33 min 14 s
